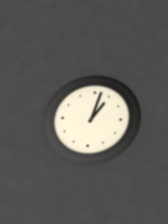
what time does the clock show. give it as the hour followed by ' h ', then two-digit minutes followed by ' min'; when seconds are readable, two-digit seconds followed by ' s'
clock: 1 h 02 min
